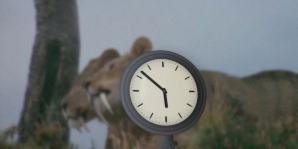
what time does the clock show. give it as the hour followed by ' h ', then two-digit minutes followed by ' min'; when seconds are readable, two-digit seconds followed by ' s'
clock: 5 h 52 min
